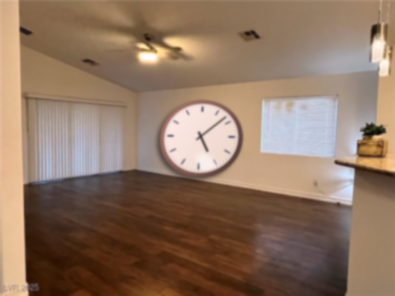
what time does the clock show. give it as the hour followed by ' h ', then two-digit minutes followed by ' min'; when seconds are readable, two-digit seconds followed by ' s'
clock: 5 h 08 min
